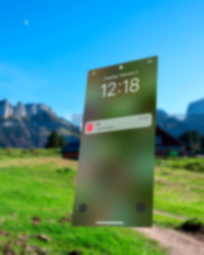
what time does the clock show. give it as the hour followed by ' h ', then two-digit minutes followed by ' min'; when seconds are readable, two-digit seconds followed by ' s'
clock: 12 h 18 min
